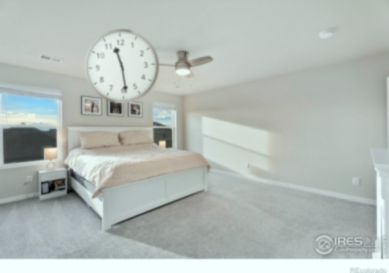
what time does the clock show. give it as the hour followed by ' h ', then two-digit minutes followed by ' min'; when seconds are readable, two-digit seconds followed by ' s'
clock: 11 h 29 min
